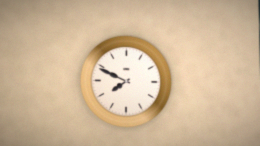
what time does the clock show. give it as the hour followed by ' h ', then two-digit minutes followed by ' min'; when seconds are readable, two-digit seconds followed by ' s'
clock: 7 h 49 min
